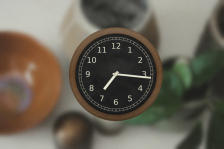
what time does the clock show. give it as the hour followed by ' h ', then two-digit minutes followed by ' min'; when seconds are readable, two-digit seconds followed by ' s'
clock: 7 h 16 min
